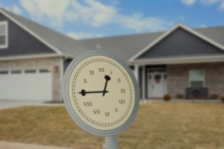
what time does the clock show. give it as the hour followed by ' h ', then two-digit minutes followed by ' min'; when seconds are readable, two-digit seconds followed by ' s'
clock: 12 h 45 min
